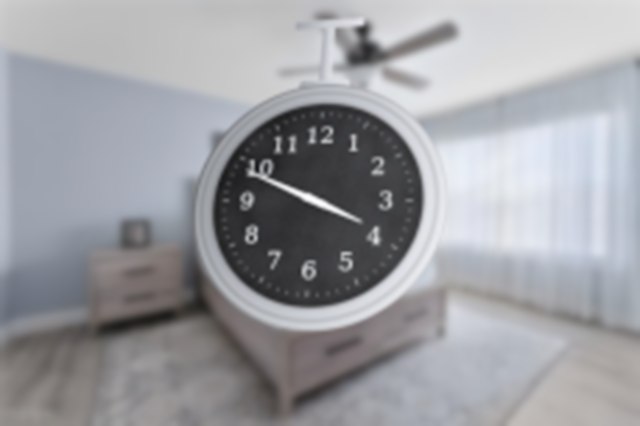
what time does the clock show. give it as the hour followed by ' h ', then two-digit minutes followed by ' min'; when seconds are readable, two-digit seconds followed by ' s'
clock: 3 h 49 min
